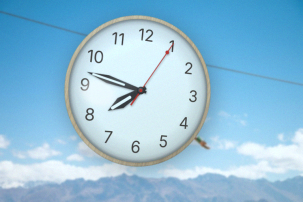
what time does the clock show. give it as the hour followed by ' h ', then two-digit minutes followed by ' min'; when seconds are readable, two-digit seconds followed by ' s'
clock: 7 h 47 min 05 s
